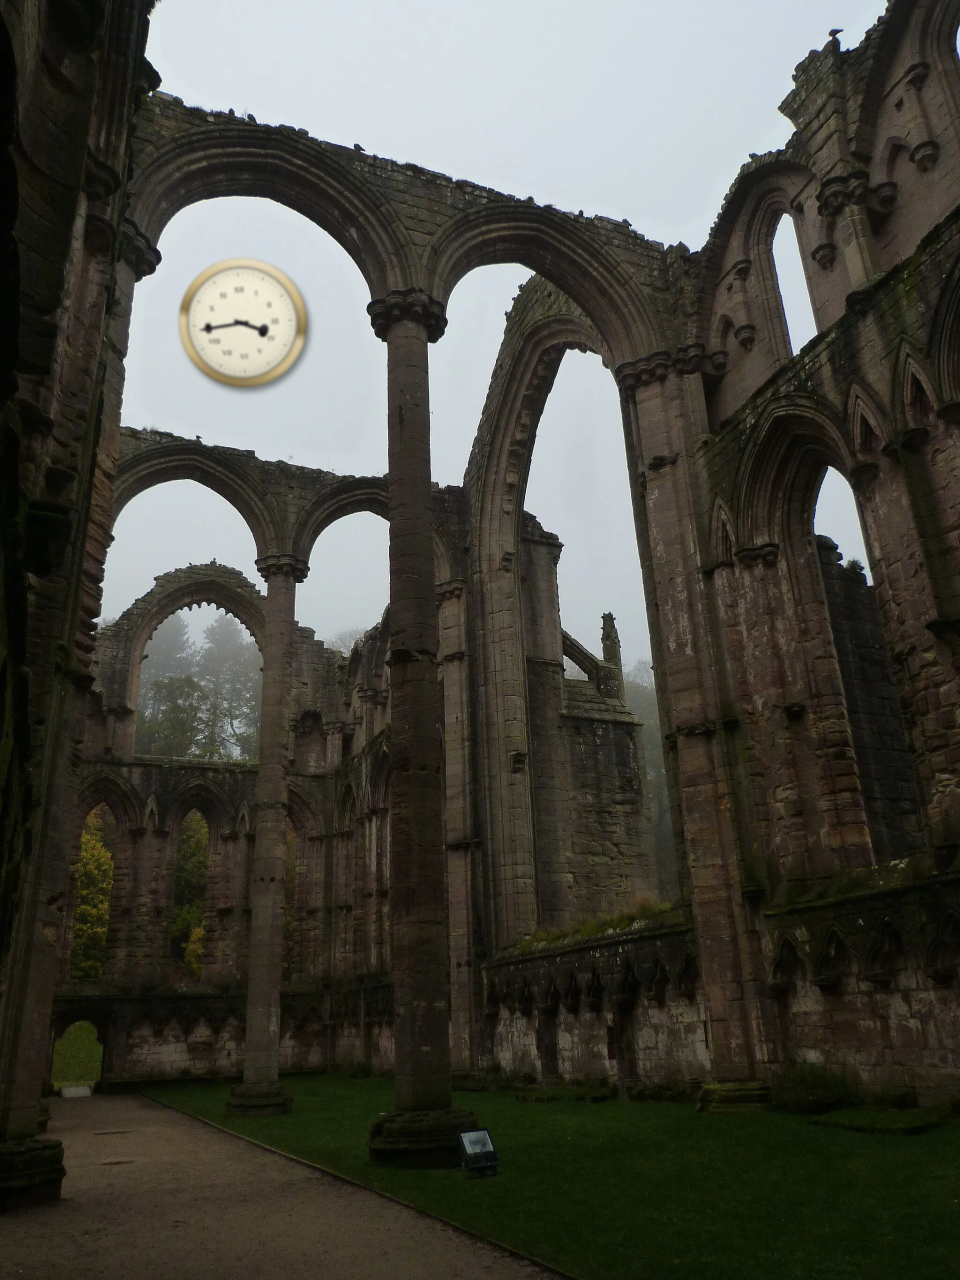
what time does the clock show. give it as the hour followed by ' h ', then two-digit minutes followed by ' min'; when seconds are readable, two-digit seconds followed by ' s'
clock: 3 h 44 min
